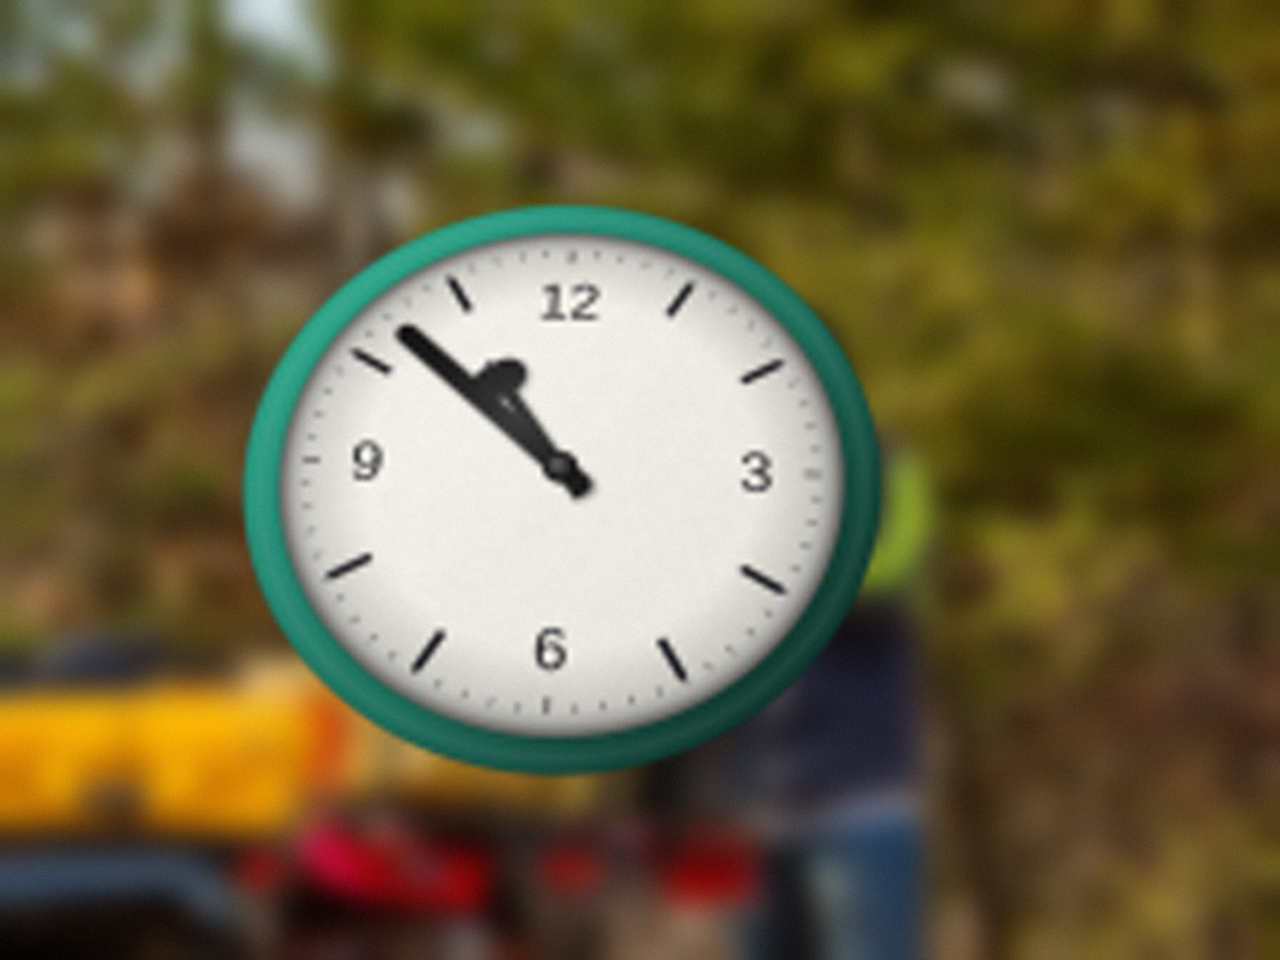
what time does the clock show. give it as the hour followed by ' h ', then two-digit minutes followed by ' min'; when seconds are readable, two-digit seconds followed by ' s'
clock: 10 h 52 min
